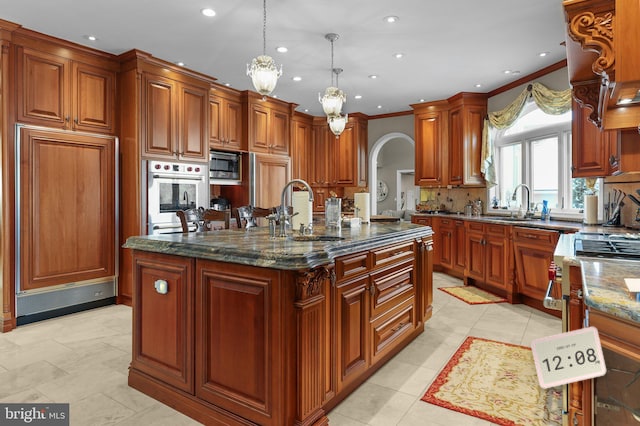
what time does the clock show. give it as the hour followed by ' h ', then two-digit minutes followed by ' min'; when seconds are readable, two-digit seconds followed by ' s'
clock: 12 h 08 min
